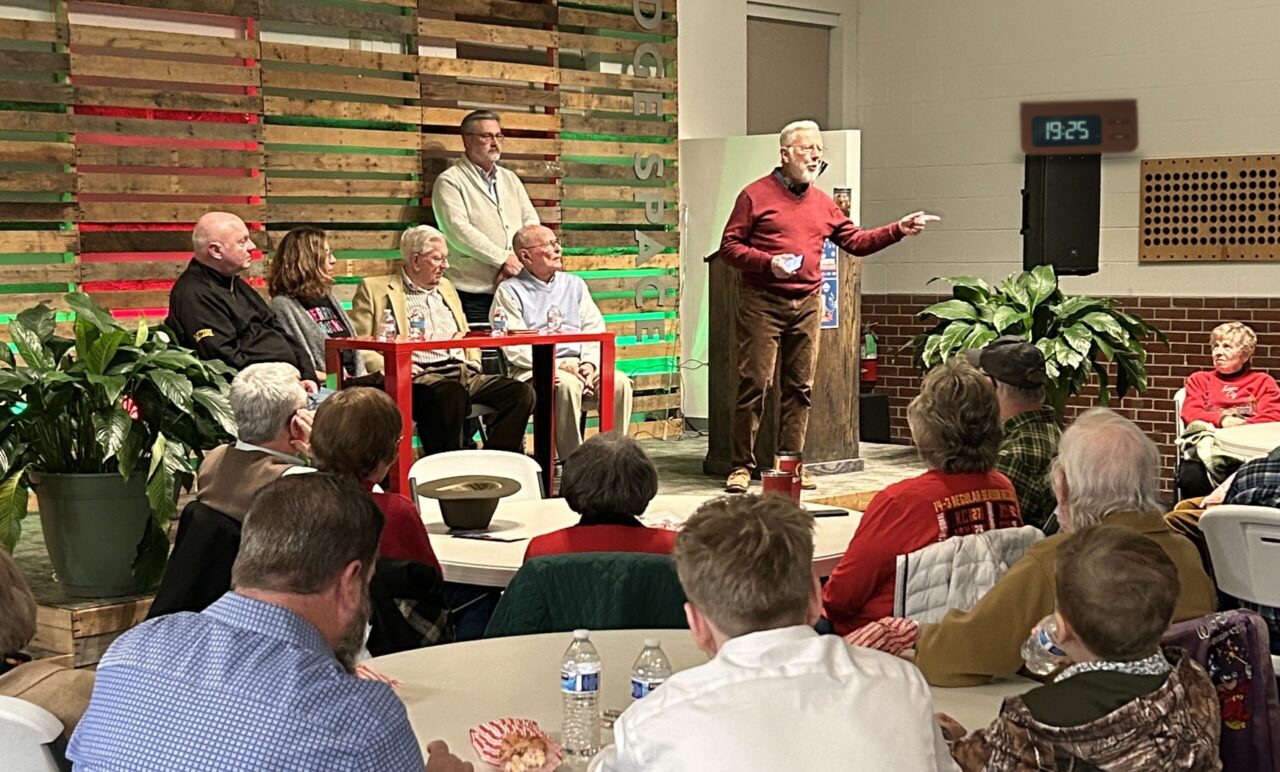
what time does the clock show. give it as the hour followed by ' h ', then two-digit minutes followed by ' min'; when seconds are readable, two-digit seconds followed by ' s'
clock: 19 h 25 min
